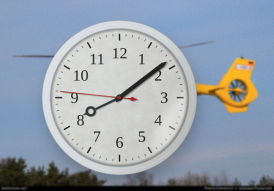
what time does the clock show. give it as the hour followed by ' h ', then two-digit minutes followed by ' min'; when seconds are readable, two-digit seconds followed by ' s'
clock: 8 h 08 min 46 s
